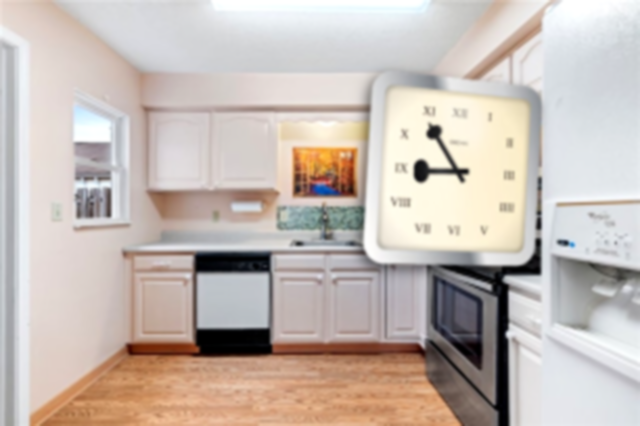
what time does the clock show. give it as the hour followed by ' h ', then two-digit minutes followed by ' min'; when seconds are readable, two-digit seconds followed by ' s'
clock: 8 h 54 min
